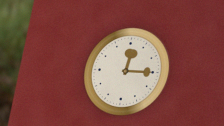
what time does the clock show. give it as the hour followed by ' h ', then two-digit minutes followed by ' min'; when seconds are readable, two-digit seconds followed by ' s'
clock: 12 h 15 min
